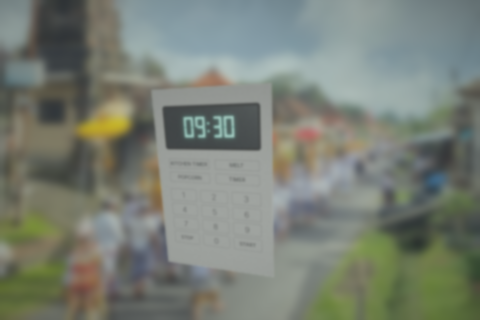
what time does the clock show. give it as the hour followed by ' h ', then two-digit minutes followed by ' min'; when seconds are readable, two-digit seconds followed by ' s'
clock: 9 h 30 min
